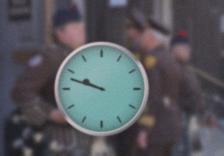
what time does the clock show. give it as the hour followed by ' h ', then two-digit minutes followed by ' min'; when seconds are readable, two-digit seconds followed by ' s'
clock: 9 h 48 min
